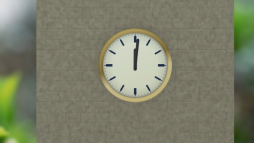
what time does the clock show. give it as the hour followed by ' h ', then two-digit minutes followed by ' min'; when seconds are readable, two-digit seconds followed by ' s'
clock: 12 h 01 min
